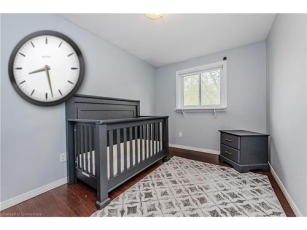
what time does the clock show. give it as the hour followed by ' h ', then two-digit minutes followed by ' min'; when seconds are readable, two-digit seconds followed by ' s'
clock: 8 h 28 min
